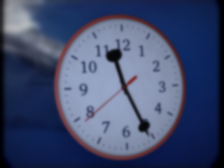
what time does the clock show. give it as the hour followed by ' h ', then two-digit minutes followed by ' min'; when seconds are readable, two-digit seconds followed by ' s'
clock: 11 h 25 min 39 s
